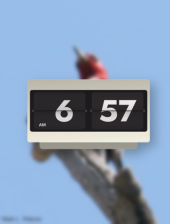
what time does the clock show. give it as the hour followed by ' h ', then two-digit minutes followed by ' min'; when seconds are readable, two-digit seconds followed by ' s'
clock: 6 h 57 min
